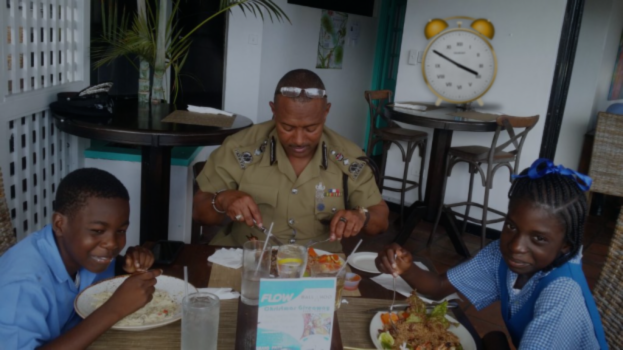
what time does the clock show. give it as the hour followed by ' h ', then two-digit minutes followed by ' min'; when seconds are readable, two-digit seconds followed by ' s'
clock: 3 h 50 min
